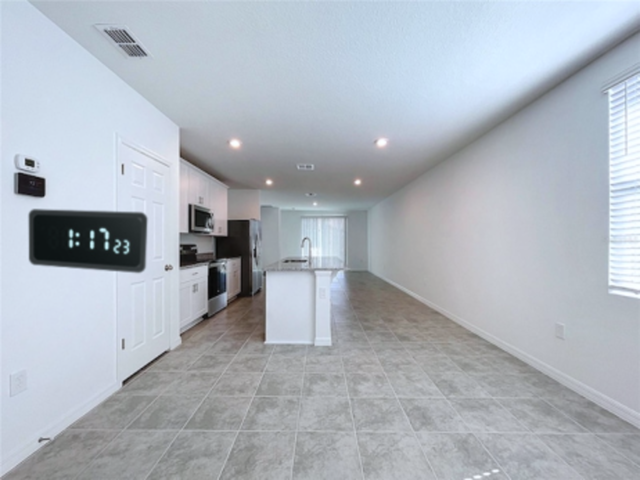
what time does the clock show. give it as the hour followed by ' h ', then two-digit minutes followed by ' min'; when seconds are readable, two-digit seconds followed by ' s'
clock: 1 h 17 min 23 s
